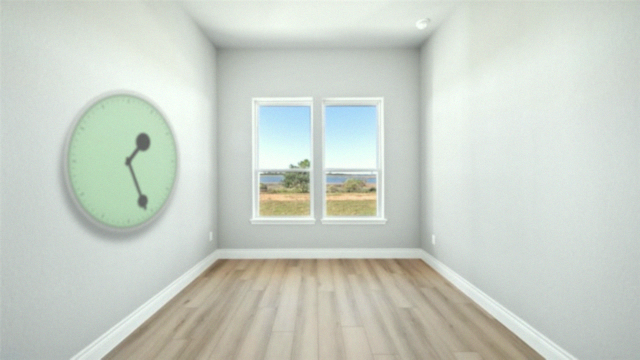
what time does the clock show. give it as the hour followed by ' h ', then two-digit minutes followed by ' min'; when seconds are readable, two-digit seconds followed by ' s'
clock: 1 h 26 min
